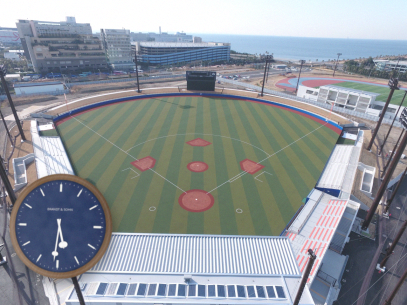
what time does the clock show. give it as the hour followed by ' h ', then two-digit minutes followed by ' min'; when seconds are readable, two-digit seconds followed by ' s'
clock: 5 h 31 min
